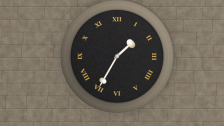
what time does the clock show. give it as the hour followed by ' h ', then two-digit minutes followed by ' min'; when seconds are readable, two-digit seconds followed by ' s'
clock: 1 h 35 min
